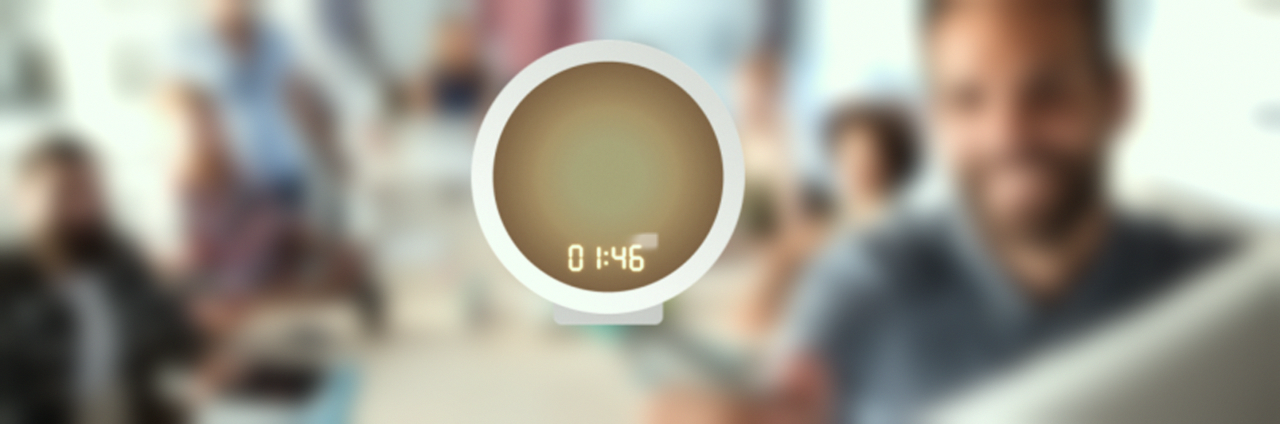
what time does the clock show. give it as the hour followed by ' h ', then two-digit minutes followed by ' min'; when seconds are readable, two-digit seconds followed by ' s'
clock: 1 h 46 min
